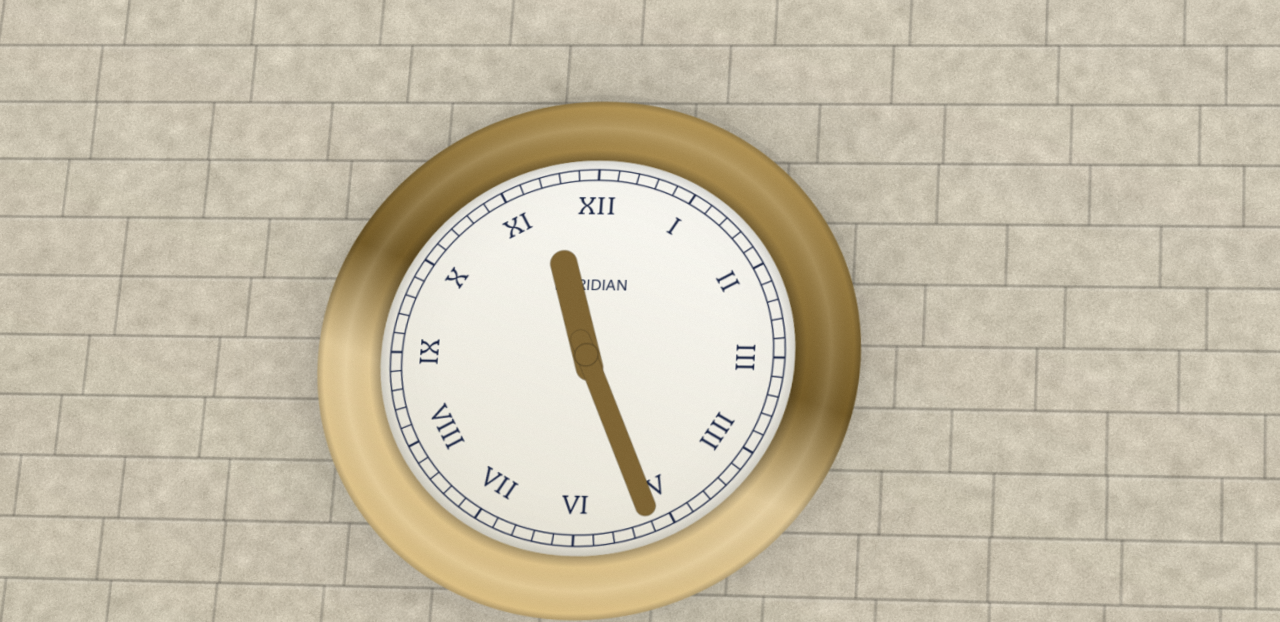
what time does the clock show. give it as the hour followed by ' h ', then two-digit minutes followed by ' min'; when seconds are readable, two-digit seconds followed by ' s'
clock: 11 h 26 min
